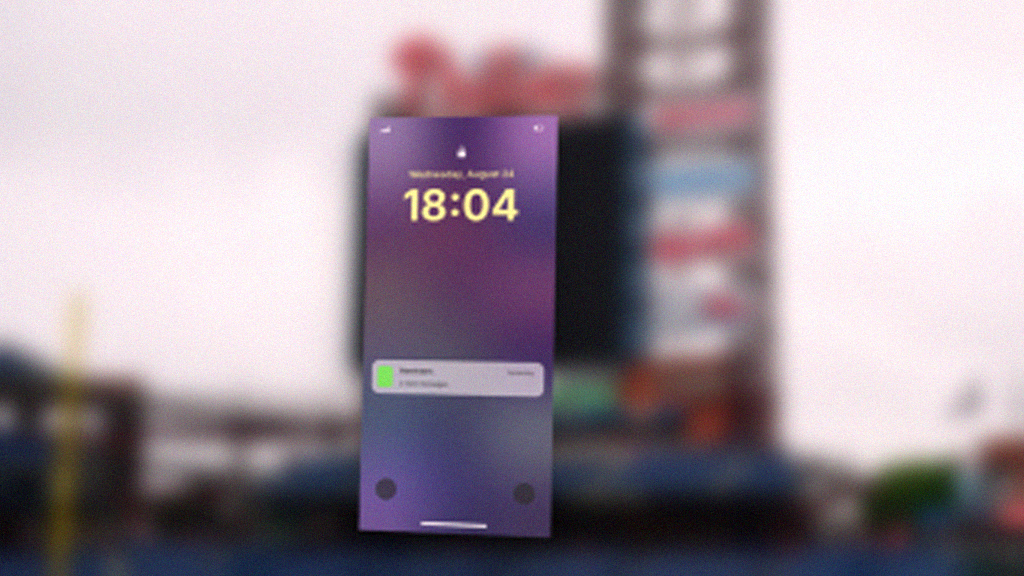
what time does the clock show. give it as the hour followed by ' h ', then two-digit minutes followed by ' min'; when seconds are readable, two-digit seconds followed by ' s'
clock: 18 h 04 min
